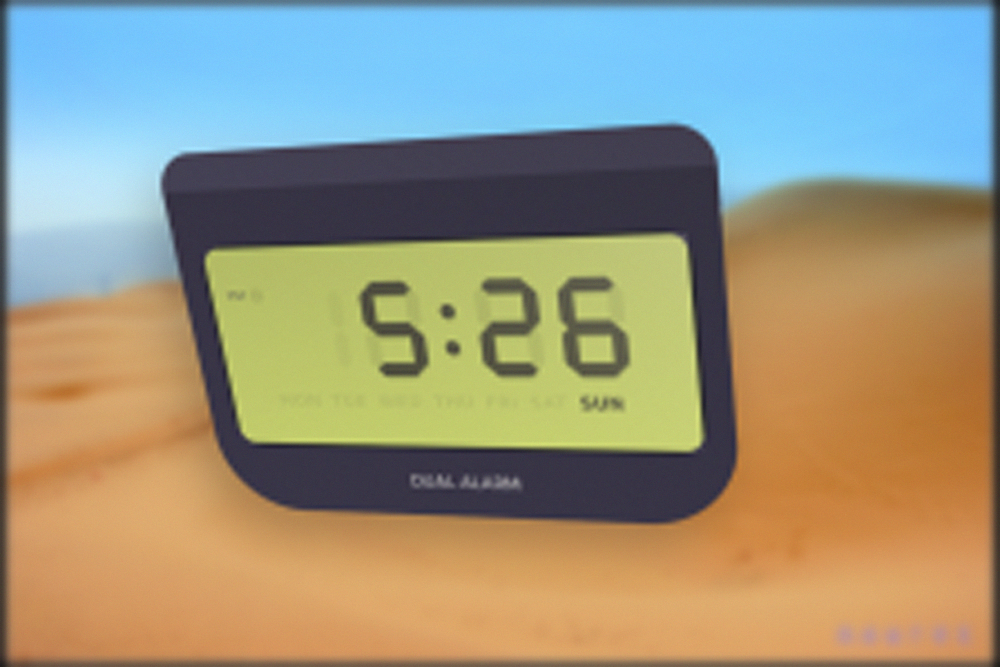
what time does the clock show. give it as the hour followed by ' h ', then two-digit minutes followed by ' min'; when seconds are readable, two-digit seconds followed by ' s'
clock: 5 h 26 min
